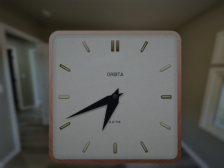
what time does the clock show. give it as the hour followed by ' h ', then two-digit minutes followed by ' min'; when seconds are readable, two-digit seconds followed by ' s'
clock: 6 h 41 min
